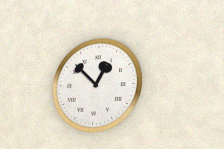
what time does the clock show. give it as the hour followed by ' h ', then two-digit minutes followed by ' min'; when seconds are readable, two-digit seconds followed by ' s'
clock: 12 h 52 min
